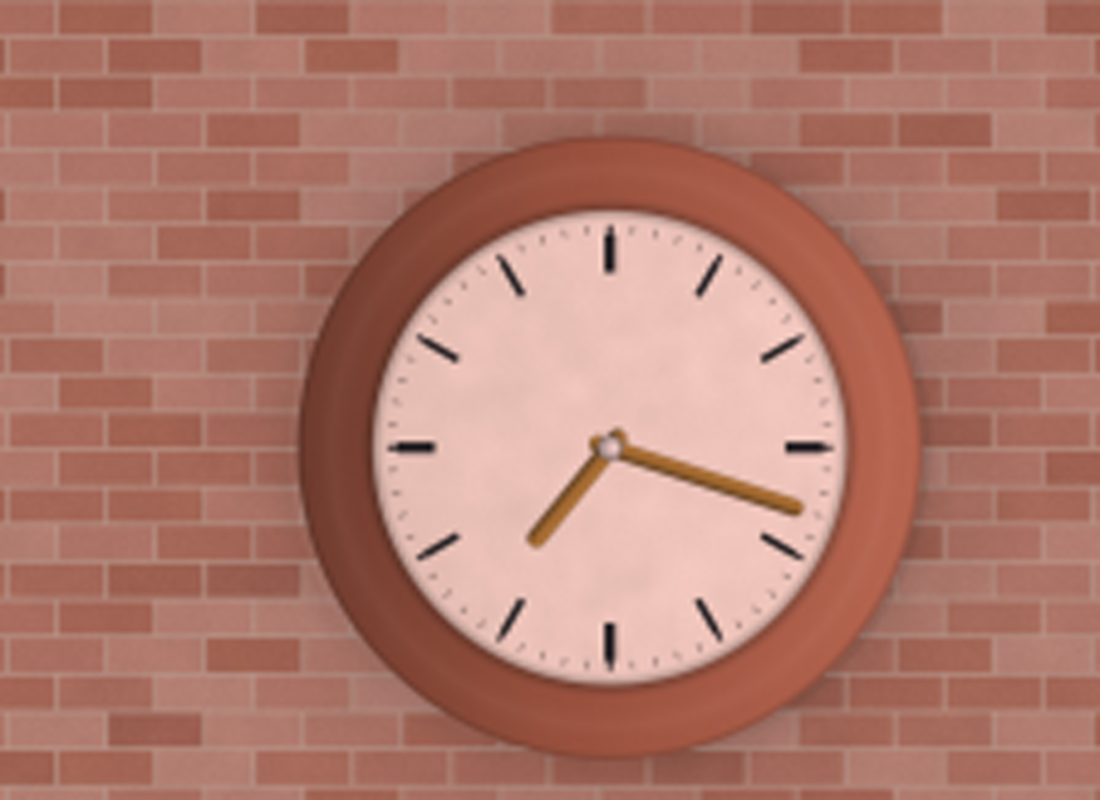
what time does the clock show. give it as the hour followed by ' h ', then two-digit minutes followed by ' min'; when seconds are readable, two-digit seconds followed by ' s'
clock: 7 h 18 min
